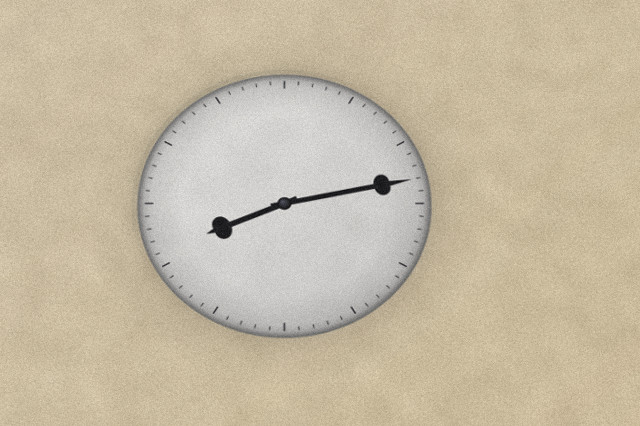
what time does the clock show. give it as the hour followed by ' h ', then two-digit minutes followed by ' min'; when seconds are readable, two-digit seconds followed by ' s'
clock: 8 h 13 min
